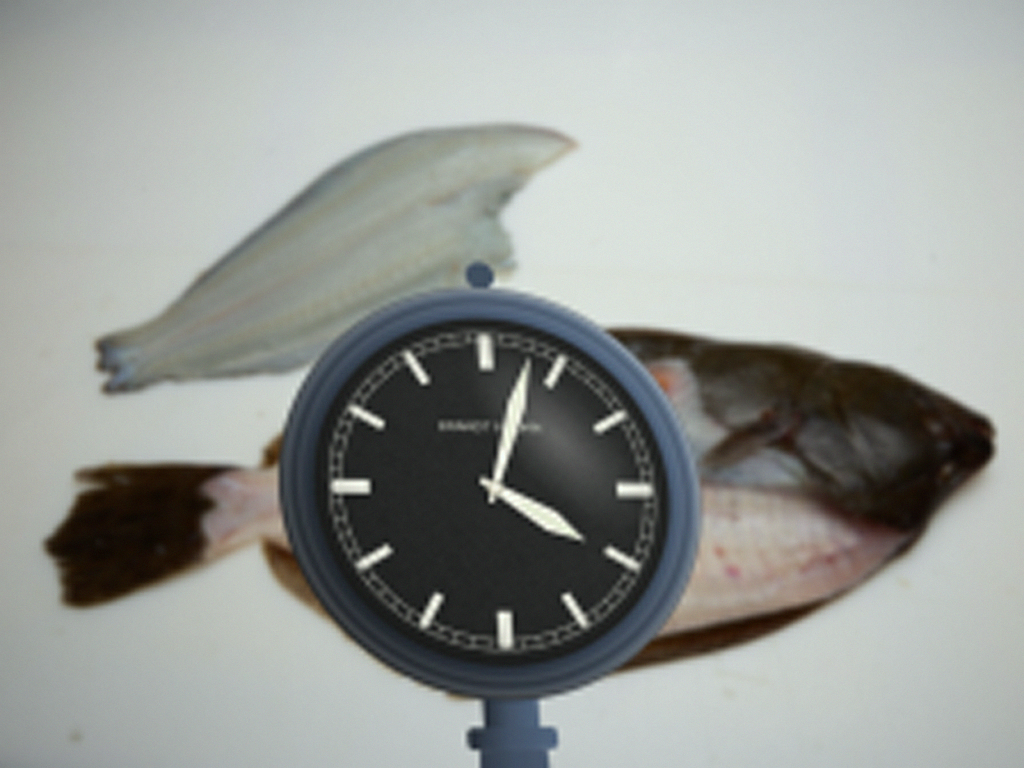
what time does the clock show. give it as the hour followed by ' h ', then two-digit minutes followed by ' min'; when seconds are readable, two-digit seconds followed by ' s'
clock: 4 h 03 min
